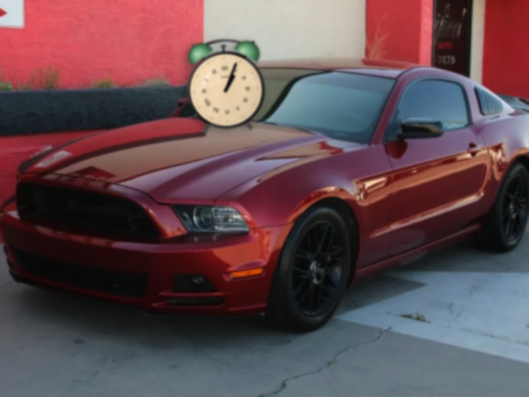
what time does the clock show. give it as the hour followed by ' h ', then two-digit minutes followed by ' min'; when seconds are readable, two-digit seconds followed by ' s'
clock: 1 h 04 min
